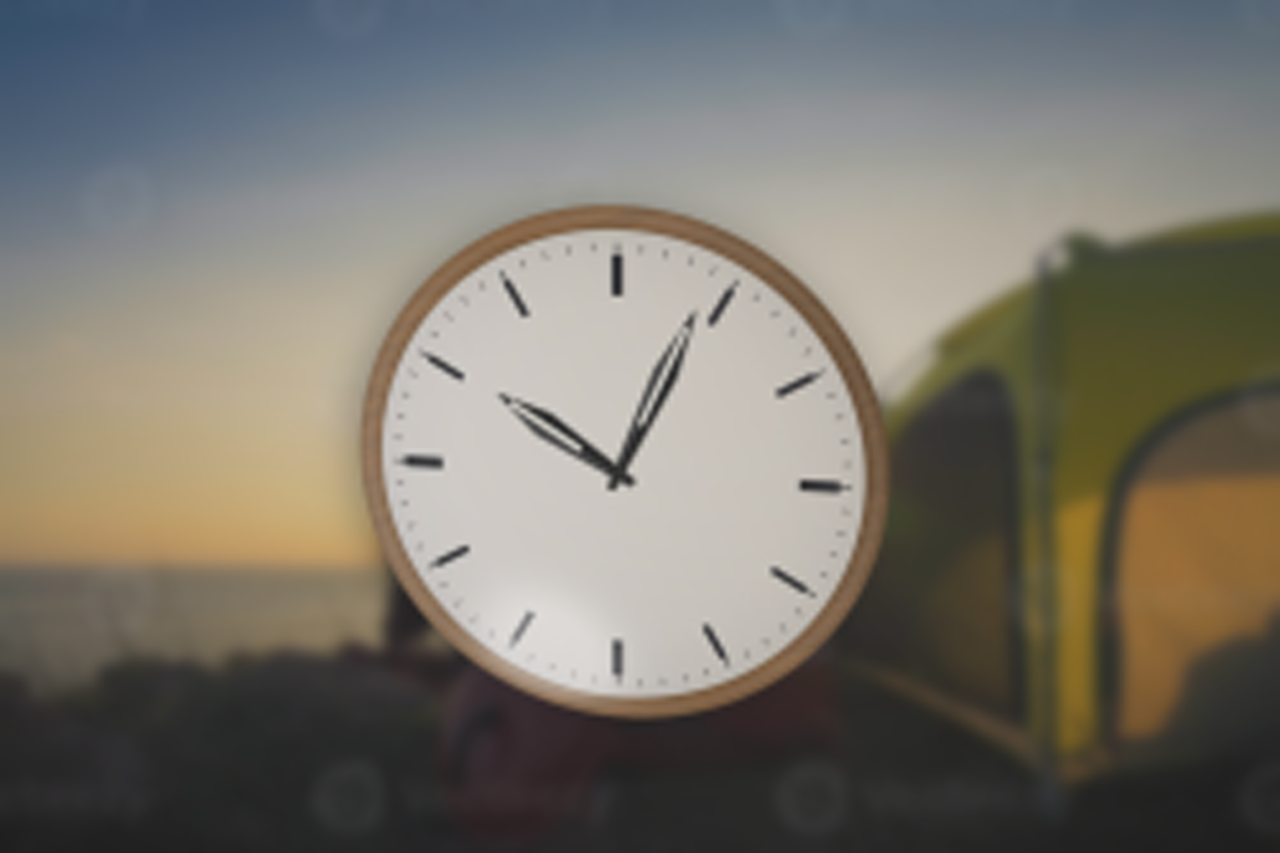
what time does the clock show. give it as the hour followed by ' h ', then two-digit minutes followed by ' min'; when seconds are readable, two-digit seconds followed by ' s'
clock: 10 h 04 min
